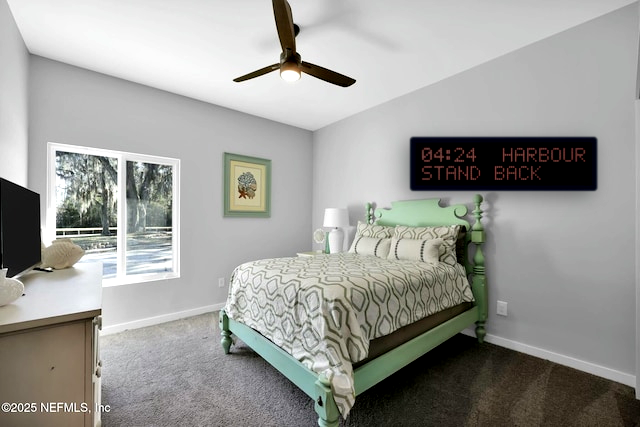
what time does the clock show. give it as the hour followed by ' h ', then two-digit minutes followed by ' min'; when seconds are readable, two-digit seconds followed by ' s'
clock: 4 h 24 min
